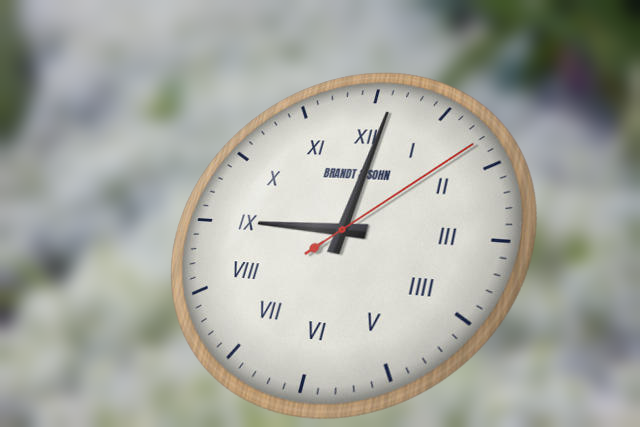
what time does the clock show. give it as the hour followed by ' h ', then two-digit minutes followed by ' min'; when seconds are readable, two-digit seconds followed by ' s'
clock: 9 h 01 min 08 s
